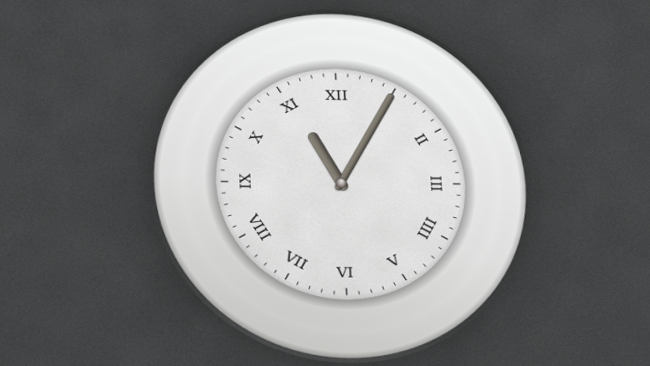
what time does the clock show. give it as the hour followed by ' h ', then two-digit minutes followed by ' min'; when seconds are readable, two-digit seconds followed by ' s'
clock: 11 h 05 min
